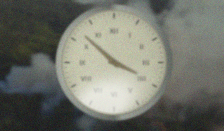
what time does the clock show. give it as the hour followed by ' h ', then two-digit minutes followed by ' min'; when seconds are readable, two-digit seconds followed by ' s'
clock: 3 h 52 min
